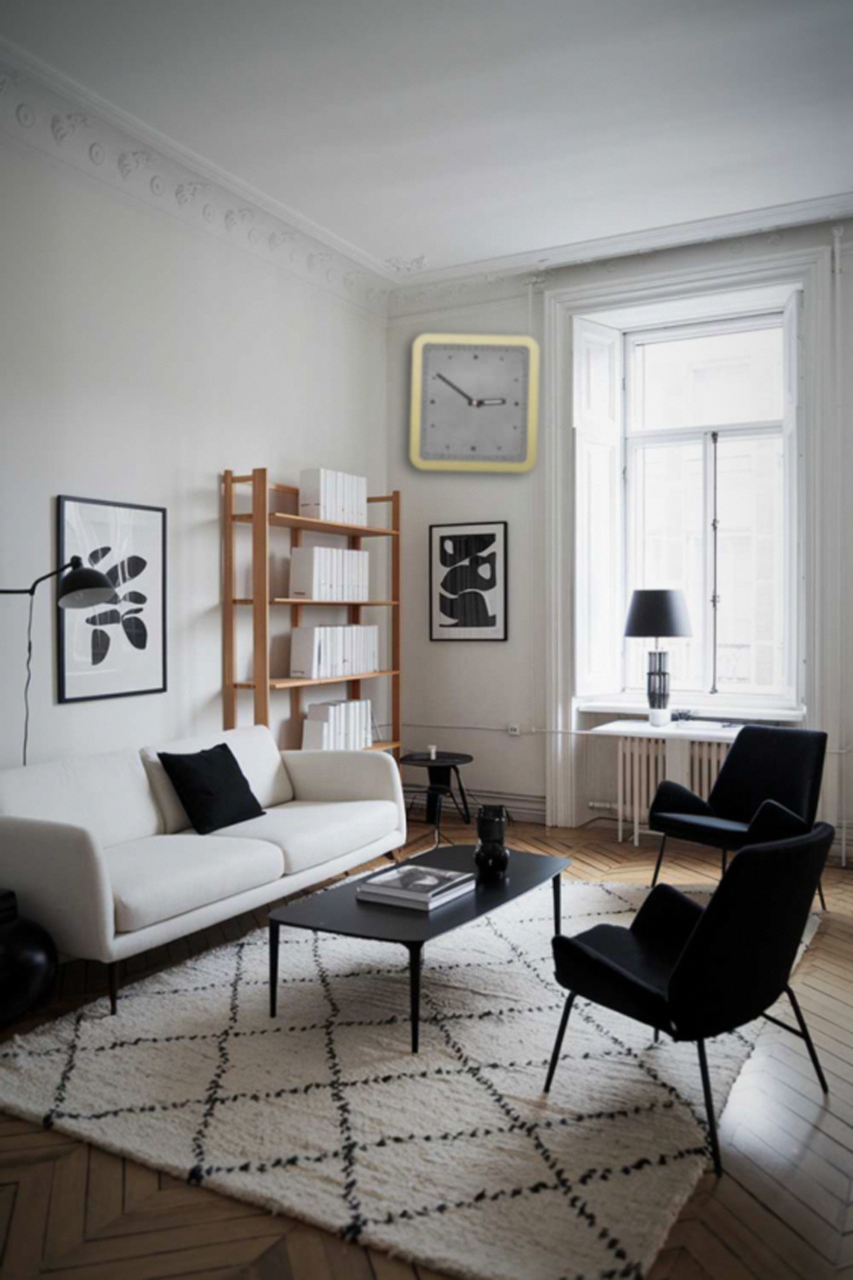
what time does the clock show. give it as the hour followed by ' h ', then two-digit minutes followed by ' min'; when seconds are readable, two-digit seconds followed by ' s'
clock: 2 h 51 min
